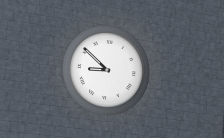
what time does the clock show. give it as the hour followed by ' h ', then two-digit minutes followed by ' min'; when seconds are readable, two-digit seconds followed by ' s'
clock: 8 h 51 min
